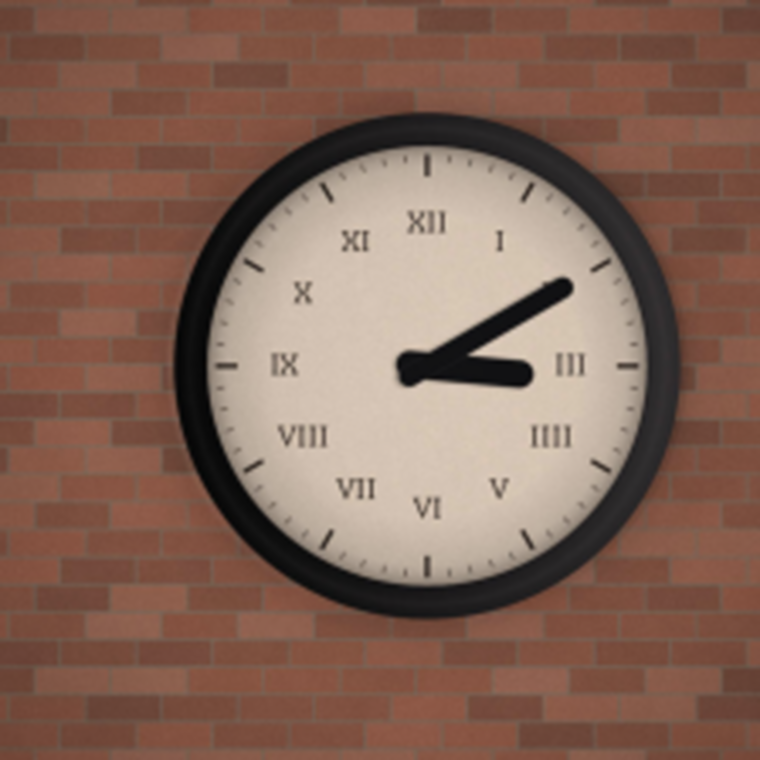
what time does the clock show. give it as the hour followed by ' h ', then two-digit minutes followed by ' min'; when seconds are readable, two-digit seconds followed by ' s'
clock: 3 h 10 min
